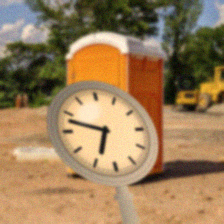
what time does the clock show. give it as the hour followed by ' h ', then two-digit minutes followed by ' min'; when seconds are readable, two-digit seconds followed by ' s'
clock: 6 h 48 min
